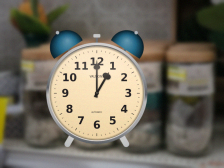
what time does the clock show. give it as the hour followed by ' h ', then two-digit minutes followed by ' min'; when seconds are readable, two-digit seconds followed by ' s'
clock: 1 h 00 min
